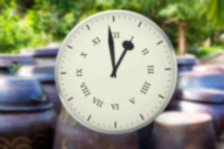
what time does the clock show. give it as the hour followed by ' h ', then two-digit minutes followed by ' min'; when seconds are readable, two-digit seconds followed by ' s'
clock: 12 h 59 min
